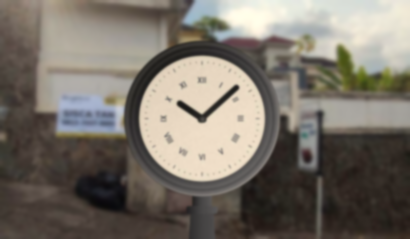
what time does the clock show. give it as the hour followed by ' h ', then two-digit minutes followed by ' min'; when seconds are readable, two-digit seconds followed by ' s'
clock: 10 h 08 min
